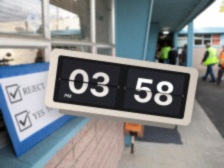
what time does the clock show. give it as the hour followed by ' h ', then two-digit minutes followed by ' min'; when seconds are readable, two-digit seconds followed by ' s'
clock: 3 h 58 min
